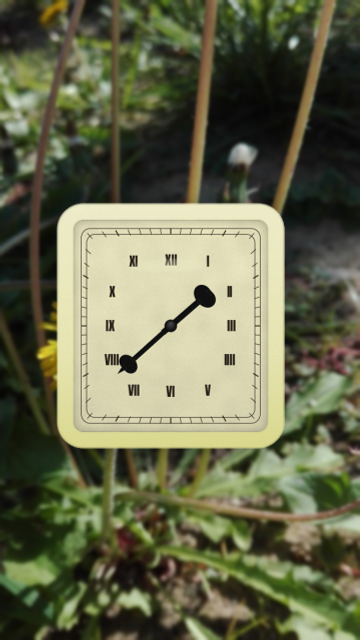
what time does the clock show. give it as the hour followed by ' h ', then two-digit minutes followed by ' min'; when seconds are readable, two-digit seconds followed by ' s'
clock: 1 h 38 min
